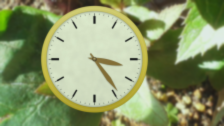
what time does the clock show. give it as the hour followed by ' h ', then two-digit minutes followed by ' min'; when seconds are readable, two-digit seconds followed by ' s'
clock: 3 h 24 min
